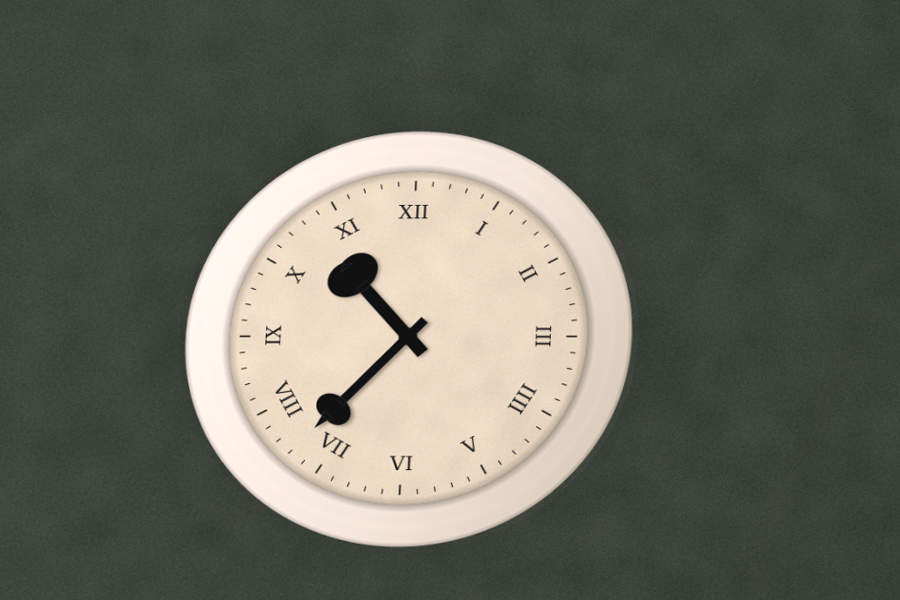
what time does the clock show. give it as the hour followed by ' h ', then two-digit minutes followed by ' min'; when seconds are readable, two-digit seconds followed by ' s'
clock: 10 h 37 min
